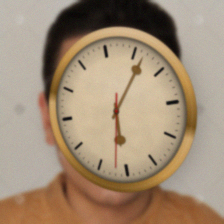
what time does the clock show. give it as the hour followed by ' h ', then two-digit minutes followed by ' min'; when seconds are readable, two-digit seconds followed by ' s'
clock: 6 h 06 min 32 s
